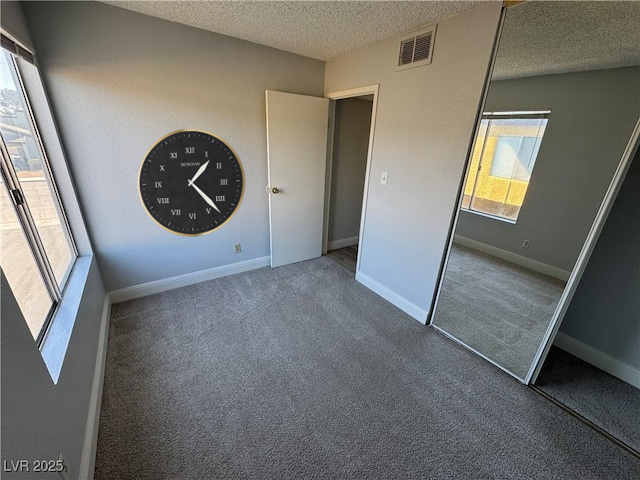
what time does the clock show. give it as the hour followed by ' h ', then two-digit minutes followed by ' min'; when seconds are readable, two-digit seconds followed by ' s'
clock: 1 h 23 min
